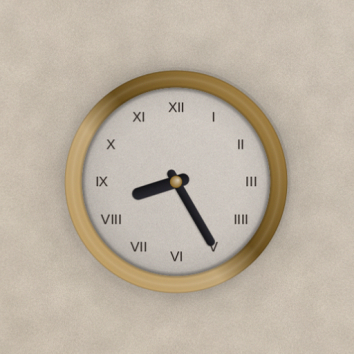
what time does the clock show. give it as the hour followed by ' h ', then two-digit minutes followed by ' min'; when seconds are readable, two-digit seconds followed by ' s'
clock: 8 h 25 min
